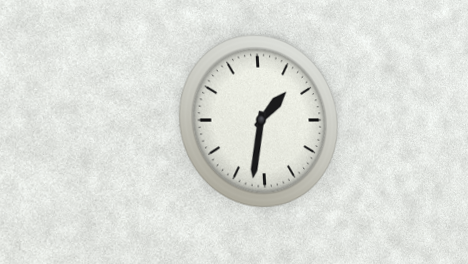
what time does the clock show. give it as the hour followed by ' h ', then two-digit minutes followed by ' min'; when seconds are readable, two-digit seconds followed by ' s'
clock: 1 h 32 min
